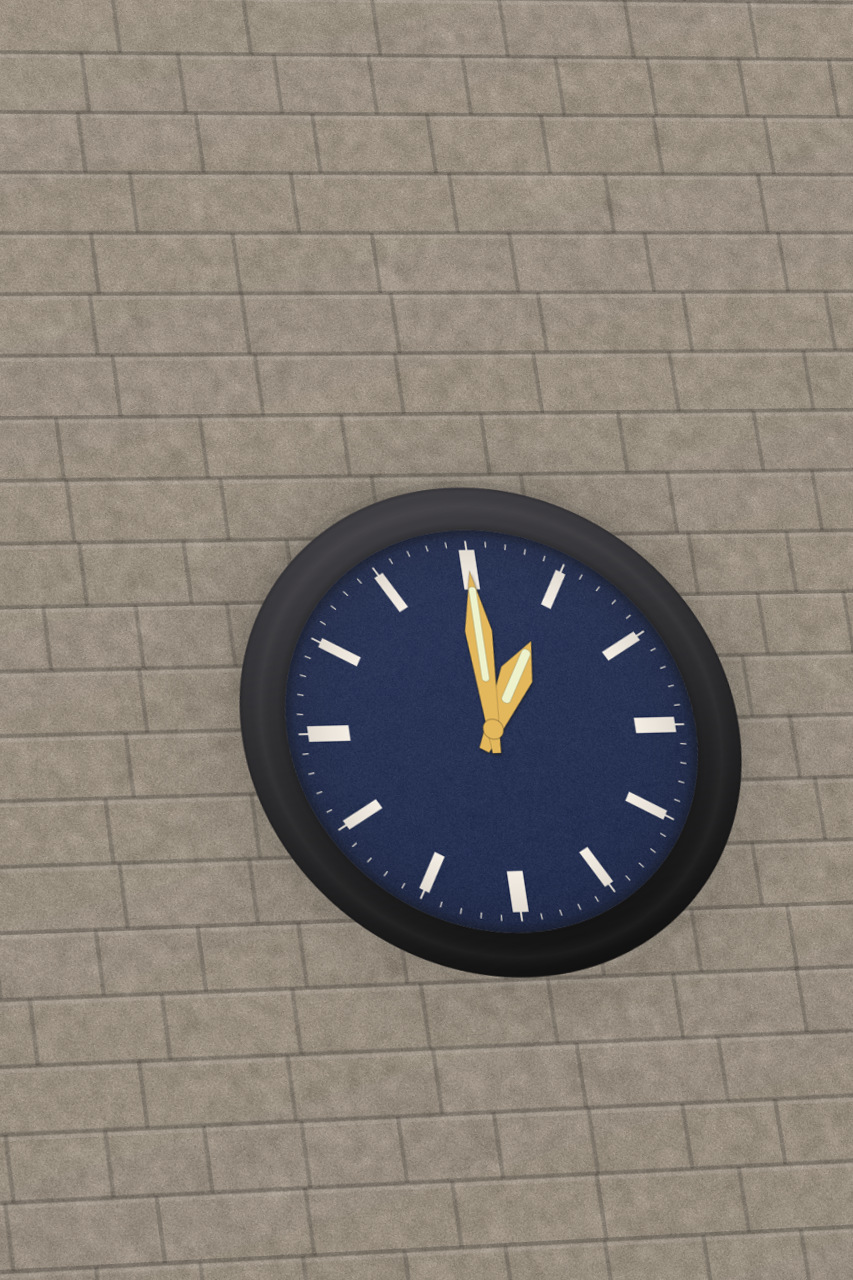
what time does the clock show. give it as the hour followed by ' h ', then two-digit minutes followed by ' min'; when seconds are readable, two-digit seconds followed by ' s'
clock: 1 h 00 min
